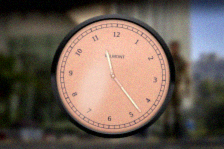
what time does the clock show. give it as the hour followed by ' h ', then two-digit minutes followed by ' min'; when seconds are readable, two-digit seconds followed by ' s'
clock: 11 h 23 min
